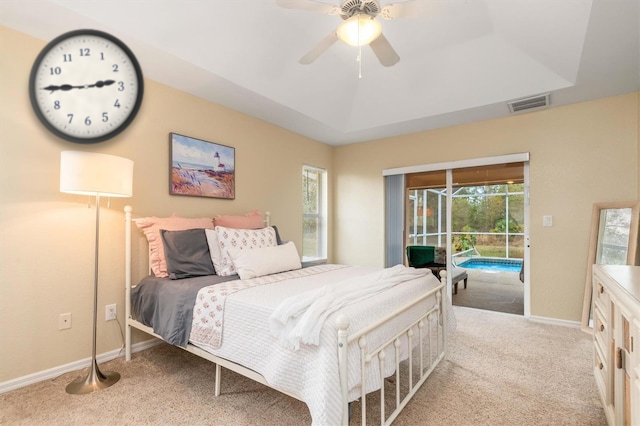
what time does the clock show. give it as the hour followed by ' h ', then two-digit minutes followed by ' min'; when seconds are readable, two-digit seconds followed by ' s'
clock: 2 h 45 min
